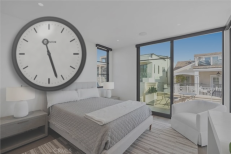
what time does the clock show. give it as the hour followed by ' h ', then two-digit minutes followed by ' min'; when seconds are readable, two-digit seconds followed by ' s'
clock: 11 h 27 min
